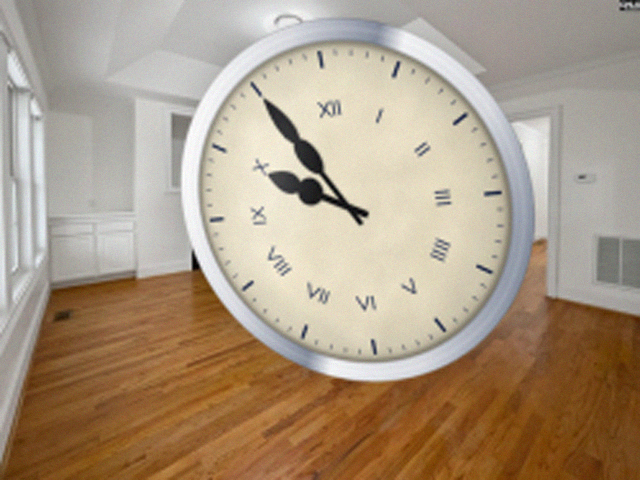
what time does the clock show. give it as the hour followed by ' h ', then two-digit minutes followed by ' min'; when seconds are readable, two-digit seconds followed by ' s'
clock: 9 h 55 min
